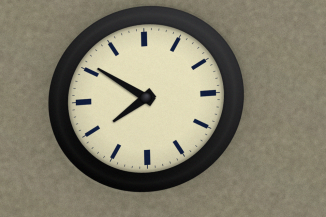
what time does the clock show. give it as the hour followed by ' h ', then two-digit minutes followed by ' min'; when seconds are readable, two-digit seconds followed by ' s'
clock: 7 h 51 min
